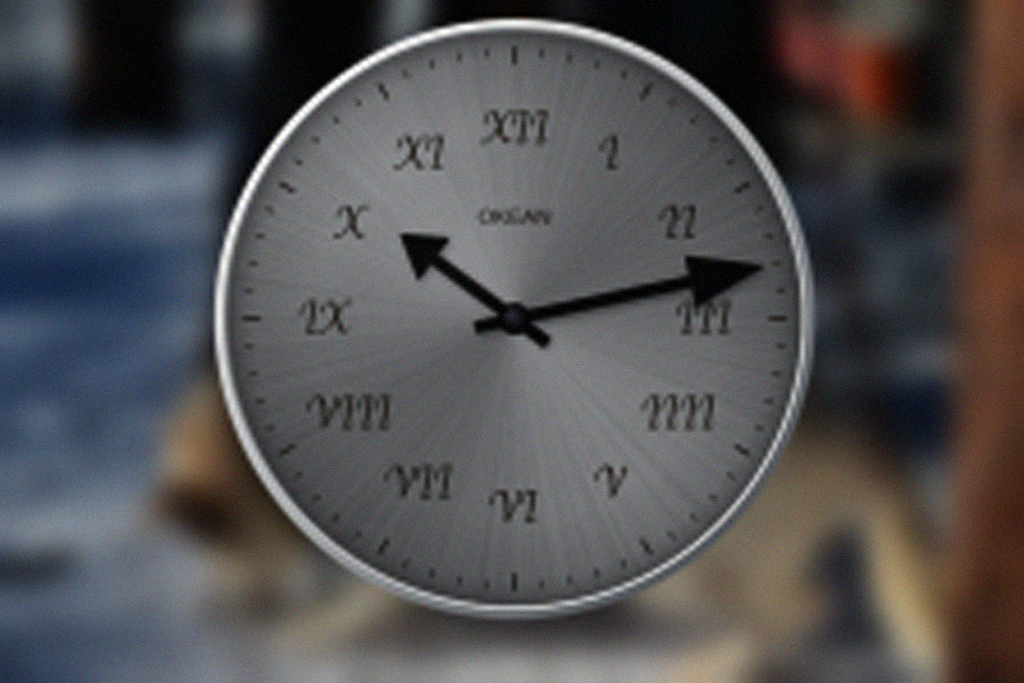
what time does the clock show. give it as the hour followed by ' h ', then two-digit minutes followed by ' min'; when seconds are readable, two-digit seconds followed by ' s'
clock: 10 h 13 min
